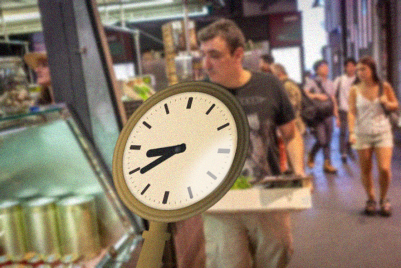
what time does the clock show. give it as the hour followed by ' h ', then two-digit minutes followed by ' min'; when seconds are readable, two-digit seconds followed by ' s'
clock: 8 h 39 min
